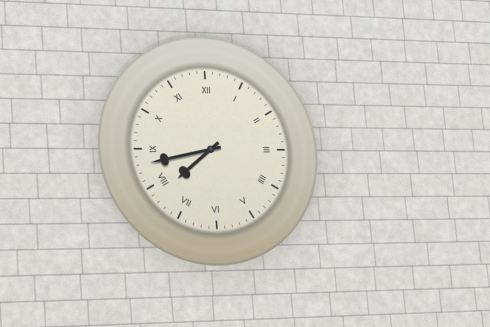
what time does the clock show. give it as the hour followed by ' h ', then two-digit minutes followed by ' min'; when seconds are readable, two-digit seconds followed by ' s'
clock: 7 h 43 min
